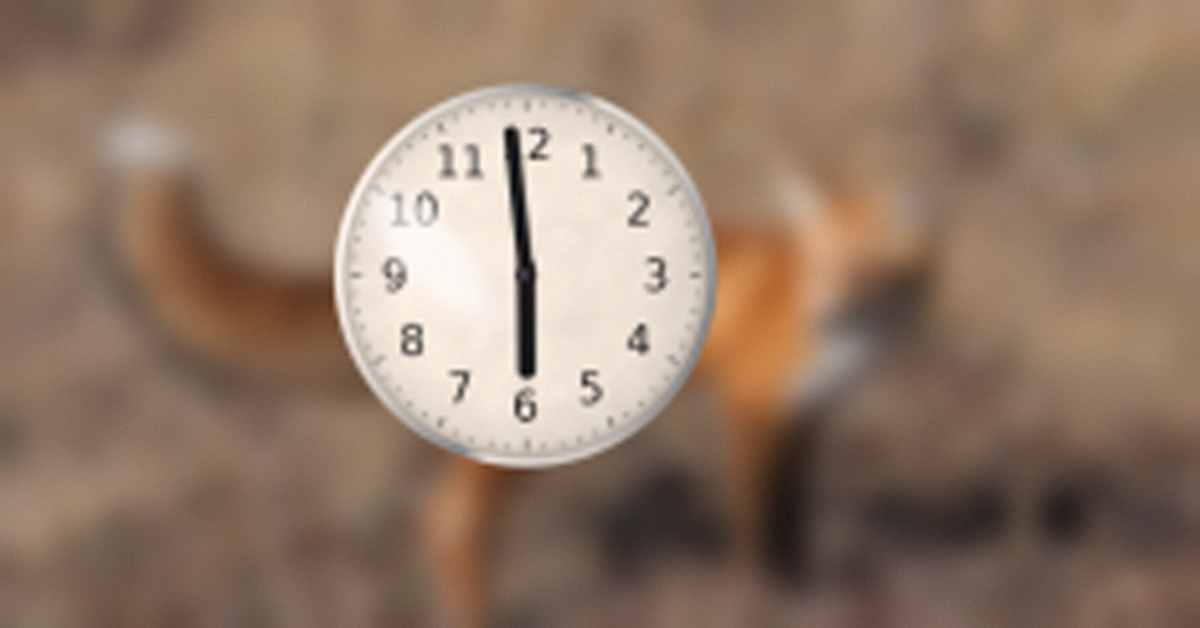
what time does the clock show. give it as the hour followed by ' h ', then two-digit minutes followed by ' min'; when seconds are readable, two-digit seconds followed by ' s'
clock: 5 h 59 min
